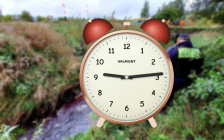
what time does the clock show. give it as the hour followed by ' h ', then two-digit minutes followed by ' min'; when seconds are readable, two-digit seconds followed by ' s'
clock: 9 h 14 min
